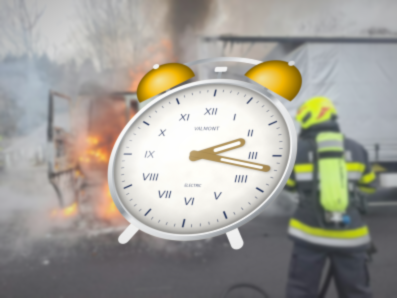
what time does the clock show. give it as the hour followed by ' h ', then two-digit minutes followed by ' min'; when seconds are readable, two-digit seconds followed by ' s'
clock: 2 h 17 min
